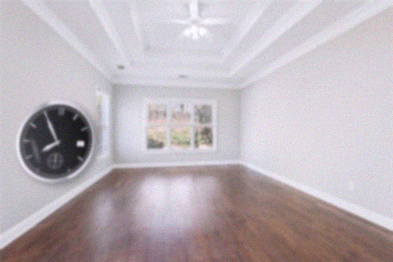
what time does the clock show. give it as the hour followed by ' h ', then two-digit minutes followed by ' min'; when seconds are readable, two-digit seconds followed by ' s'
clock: 7 h 55 min
